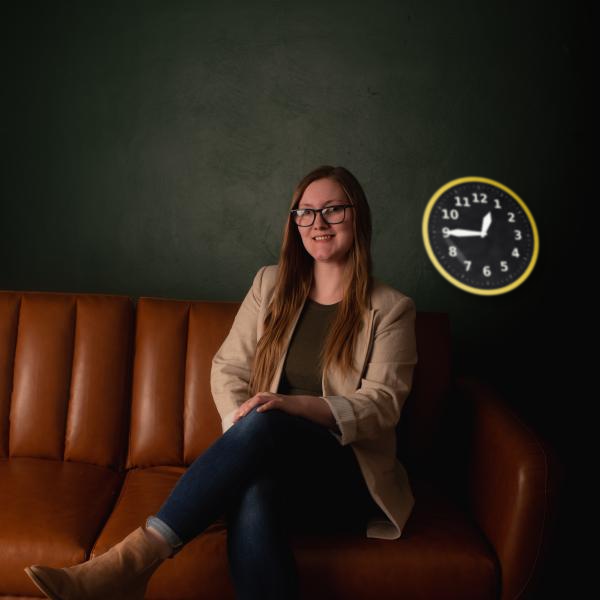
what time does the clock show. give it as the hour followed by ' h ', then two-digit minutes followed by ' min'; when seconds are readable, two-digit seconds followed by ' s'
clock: 12 h 45 min
